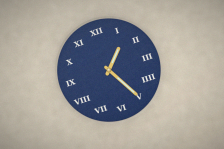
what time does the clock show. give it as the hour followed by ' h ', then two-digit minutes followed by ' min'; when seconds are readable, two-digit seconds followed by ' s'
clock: 1 h 25 min
